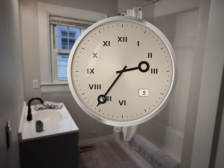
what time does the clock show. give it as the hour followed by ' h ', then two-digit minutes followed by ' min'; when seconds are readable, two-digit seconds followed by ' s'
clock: 2 h 36 min
